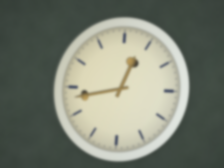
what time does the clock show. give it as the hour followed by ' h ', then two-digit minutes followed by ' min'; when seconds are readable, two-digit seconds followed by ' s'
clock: 12 h 43 min
